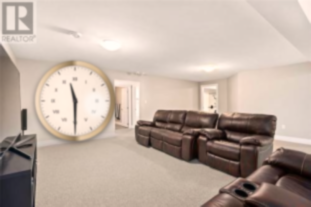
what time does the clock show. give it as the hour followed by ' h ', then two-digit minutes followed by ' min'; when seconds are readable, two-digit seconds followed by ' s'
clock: 11 h 30 min
